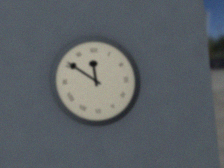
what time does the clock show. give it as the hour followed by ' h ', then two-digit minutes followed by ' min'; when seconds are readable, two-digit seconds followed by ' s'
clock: 11 h 51 min
